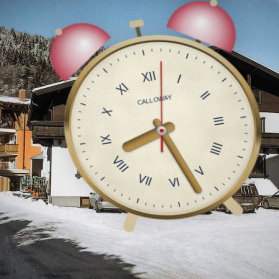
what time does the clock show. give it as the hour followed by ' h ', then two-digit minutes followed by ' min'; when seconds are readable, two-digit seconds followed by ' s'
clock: 8 h 27 min 02 s
